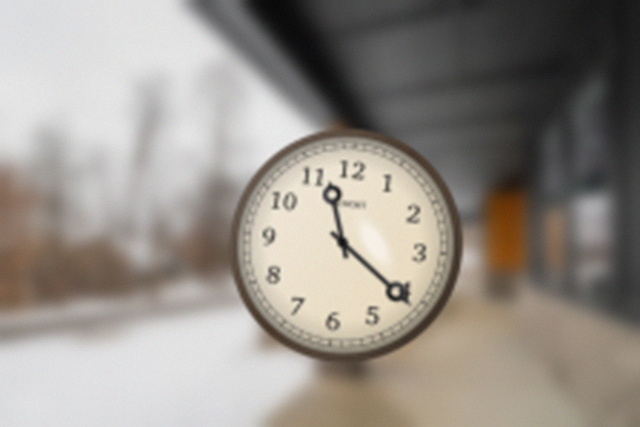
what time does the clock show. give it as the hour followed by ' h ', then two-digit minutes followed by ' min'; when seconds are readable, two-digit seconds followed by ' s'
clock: 11 h 21 min
